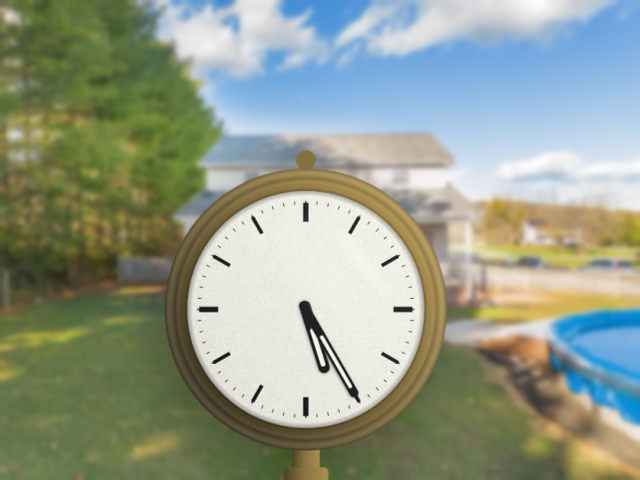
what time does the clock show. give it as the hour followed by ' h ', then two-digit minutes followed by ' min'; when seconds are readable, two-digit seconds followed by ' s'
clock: 5 h 25 min
